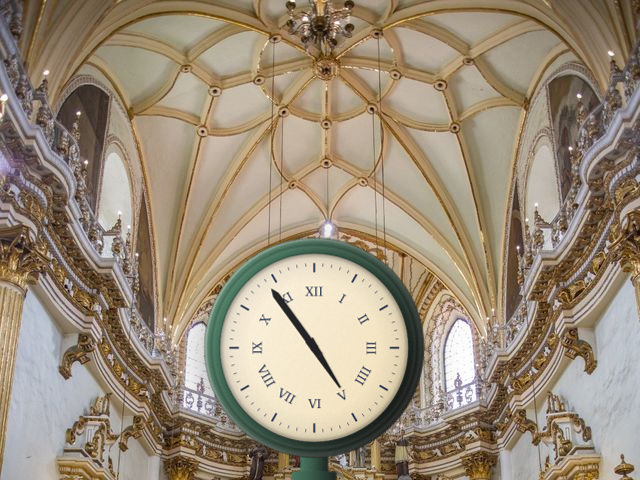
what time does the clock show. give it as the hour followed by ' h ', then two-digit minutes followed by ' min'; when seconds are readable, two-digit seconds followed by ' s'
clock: 4 h 54 min
